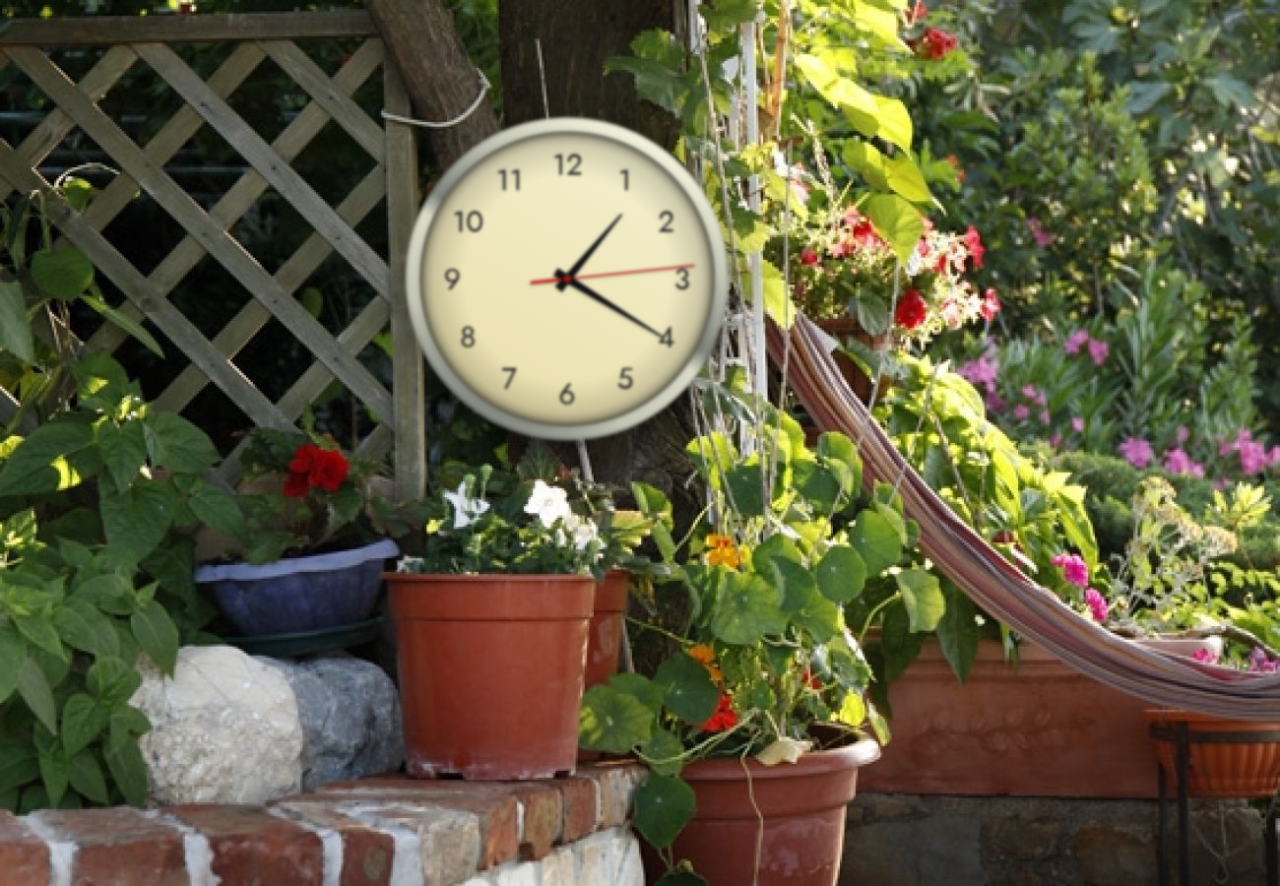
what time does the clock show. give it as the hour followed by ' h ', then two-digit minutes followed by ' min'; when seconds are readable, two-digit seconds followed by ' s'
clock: 1 h 20 min 14 s
